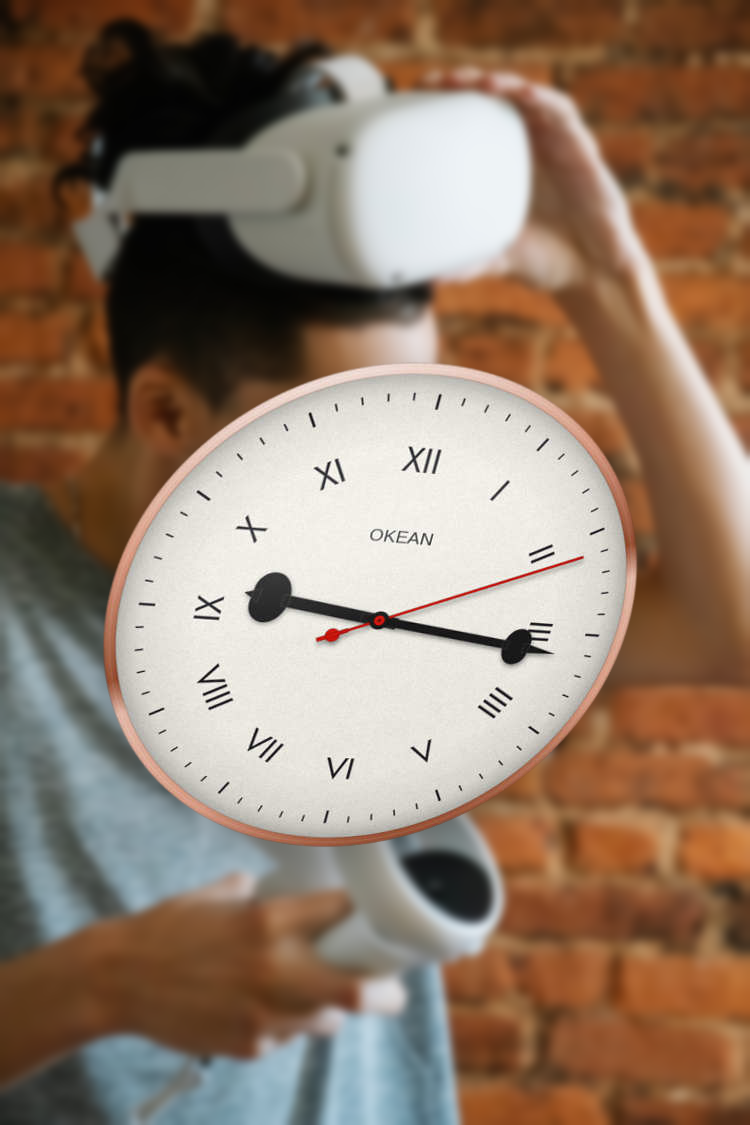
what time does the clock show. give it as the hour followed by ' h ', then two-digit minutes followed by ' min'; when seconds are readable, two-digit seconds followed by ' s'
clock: 9 h 16 min 11 s
